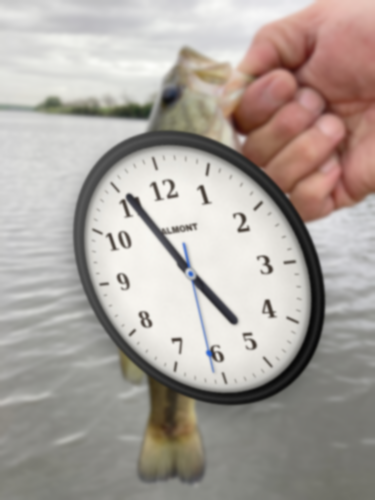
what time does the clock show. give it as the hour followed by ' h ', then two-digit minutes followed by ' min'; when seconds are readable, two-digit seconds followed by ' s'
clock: 4 h 55 min 31 s
